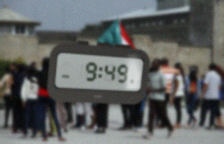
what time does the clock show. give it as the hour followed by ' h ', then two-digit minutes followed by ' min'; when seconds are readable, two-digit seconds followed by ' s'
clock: 9 h 49 min
